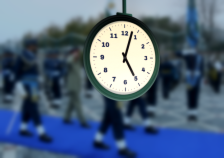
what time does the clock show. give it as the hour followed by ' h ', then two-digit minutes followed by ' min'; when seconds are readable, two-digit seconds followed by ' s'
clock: 5 h 03 min
